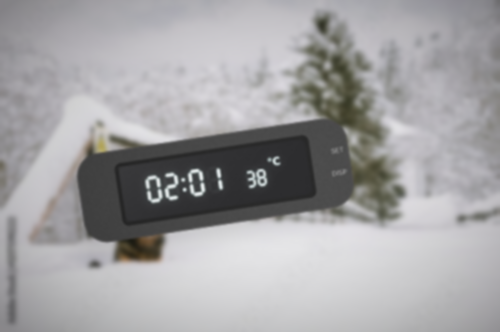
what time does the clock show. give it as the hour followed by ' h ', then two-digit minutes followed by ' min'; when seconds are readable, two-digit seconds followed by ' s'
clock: 2 h 01 min
